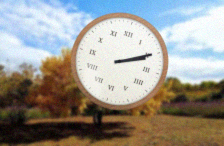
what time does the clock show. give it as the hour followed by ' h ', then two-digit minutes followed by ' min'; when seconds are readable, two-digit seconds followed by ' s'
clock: 2 h 10 min
